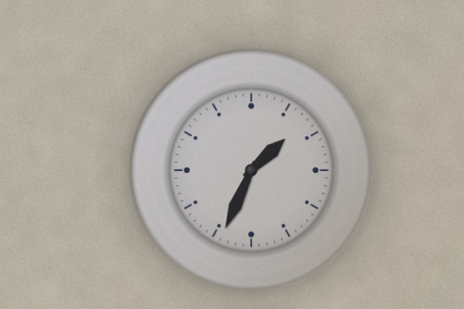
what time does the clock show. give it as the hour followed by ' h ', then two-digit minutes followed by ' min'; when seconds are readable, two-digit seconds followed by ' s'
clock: 1 h 34 min
